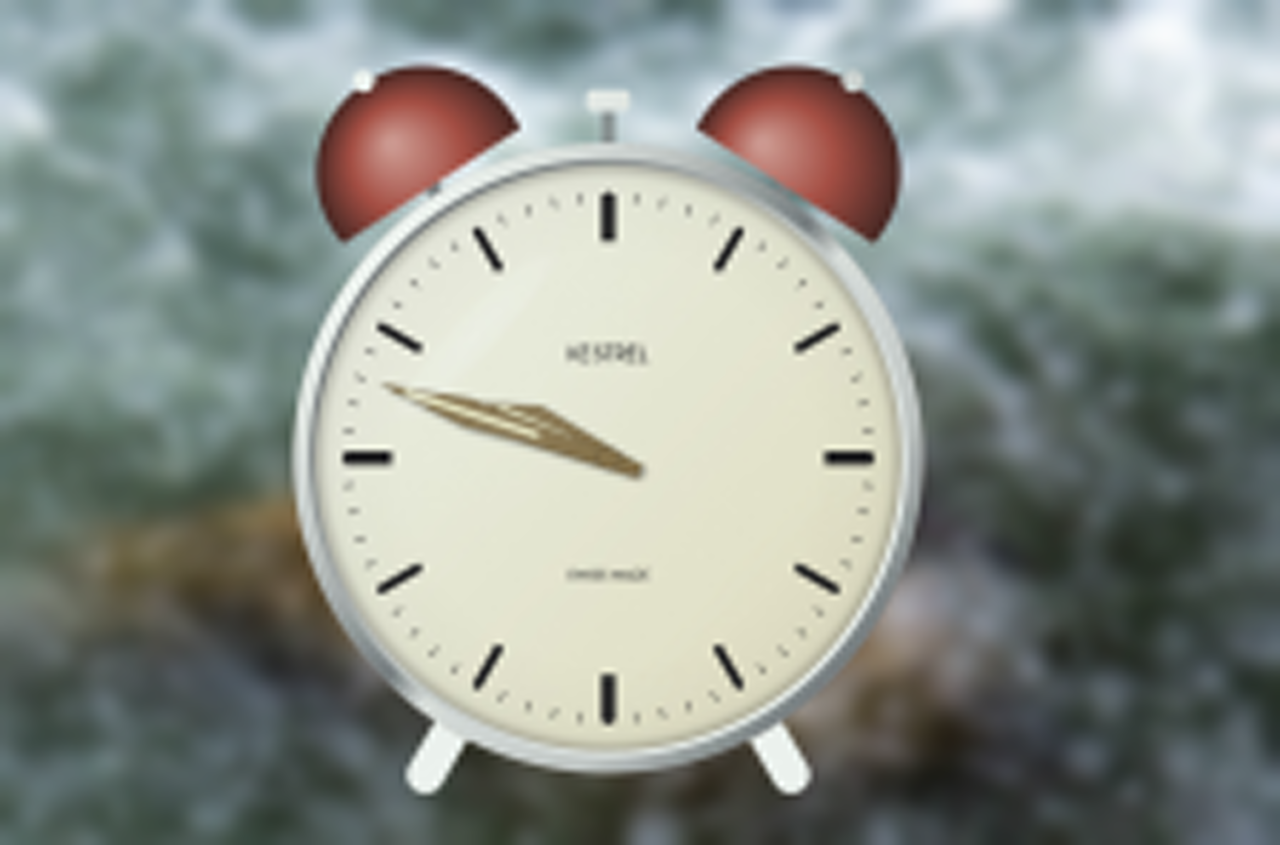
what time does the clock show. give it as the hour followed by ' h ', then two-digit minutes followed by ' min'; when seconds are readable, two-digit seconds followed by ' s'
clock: 9 h 48 min
